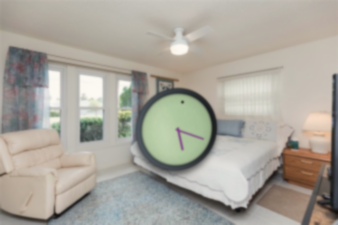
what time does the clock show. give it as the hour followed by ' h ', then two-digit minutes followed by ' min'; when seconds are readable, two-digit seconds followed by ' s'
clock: 5 h 17 min
